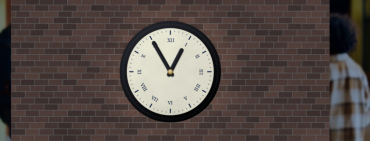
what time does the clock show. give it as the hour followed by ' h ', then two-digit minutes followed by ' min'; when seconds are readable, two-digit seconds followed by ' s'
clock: 12 h 55 min
